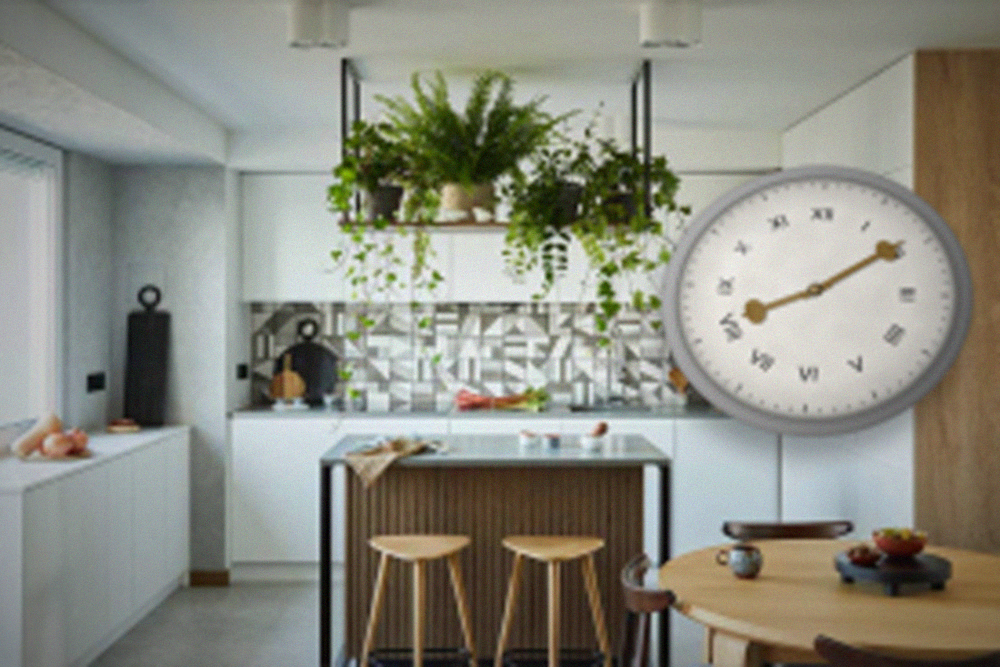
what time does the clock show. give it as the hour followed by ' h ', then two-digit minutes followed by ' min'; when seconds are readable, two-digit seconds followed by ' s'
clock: 8 h 09 min
